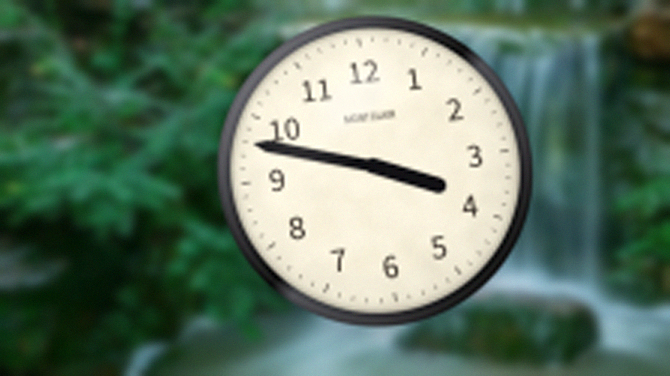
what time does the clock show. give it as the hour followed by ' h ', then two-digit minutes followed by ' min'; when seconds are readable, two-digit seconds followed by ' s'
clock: 3 h 48 min
